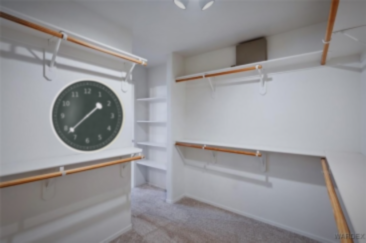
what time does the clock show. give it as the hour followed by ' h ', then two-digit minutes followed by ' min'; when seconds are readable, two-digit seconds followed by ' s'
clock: 1 h 38 min
